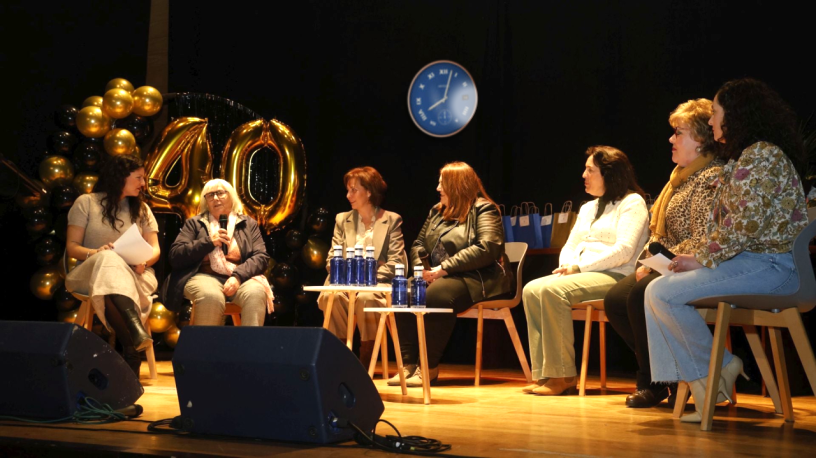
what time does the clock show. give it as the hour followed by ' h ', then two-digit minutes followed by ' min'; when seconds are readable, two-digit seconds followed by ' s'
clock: 8 h 03 min
